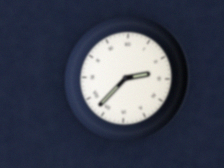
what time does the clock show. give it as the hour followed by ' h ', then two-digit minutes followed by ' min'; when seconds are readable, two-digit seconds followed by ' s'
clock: 2 h 37 min
